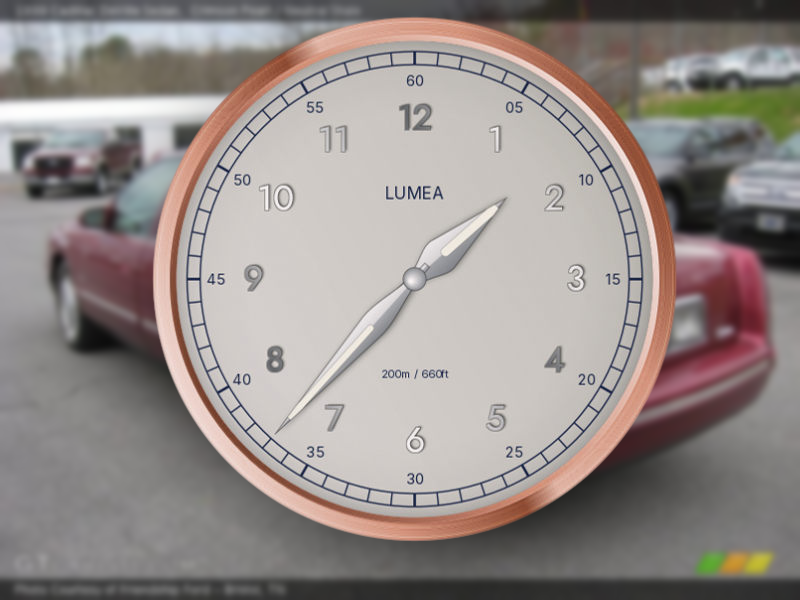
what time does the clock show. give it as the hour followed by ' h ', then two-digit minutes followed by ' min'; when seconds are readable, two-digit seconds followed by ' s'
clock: 1 h 37 min
